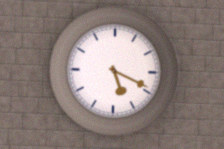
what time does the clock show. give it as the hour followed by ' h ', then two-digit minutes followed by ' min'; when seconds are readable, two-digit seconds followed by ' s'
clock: 5 h 19 min
